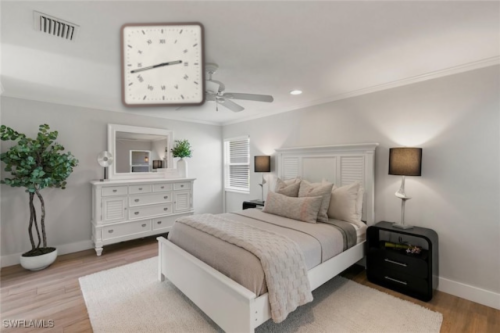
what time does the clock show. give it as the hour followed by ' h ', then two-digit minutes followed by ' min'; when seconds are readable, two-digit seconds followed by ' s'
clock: 2 h 43 min
